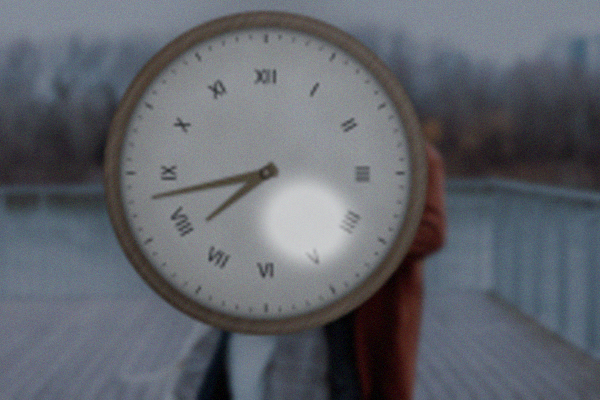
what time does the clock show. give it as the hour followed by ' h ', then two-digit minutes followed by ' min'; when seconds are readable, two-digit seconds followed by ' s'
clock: 7 h 43 min
